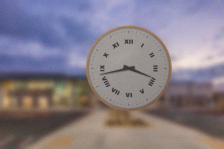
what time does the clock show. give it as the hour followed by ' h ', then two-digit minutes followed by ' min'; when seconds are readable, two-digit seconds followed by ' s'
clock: 3 h 43 min
